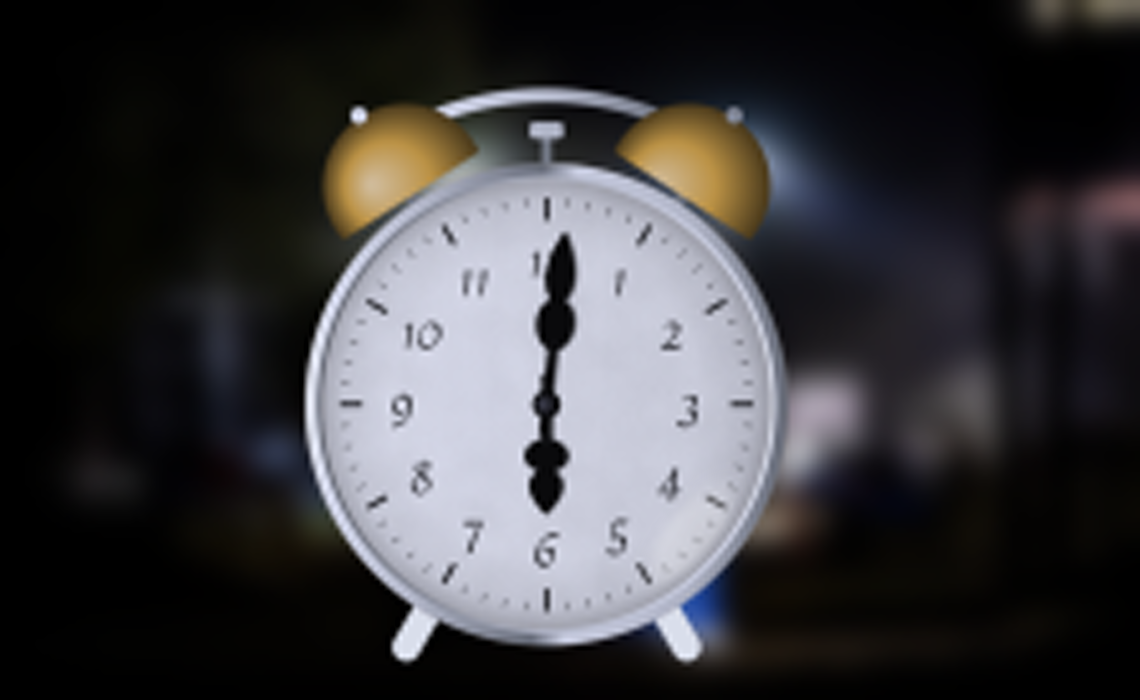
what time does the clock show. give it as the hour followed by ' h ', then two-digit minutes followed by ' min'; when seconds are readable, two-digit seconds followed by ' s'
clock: 6 h 01 min
